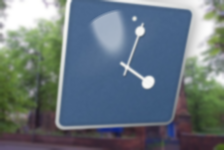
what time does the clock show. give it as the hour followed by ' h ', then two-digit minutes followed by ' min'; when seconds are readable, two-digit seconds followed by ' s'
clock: 4 h 02 min
